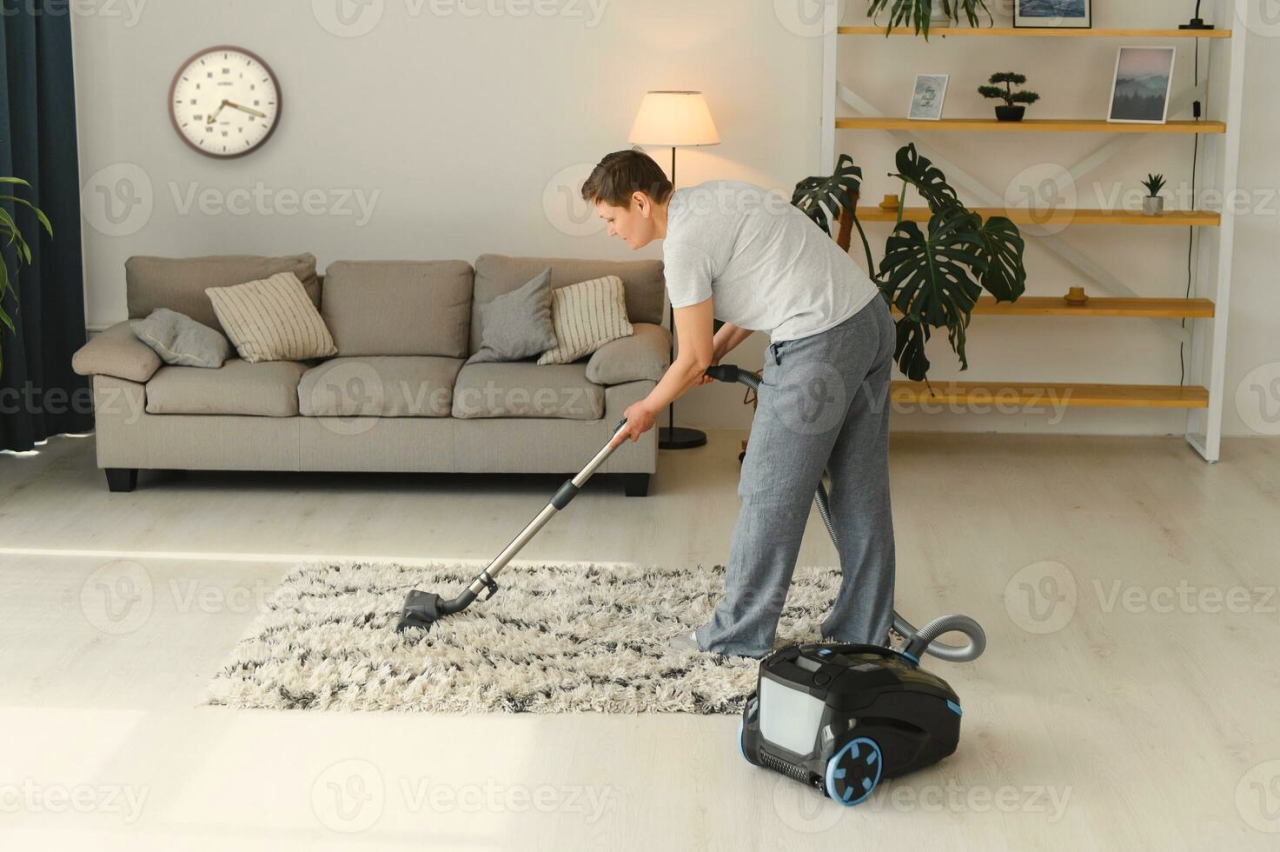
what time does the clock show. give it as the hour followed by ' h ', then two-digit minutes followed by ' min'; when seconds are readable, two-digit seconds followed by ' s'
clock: 7 h 18 min
